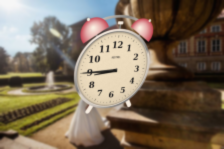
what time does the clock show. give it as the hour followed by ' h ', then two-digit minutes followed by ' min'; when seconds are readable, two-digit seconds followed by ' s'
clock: 8 h 45 min
